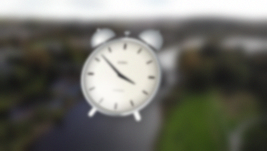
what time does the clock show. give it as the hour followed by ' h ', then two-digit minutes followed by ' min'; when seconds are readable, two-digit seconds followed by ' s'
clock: 3 h 52 min
